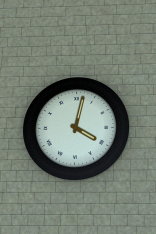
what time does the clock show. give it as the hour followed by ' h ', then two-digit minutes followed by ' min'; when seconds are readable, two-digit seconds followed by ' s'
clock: 4 h 02 min
